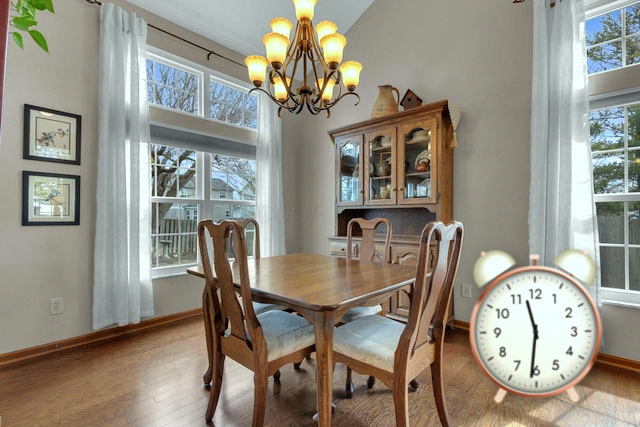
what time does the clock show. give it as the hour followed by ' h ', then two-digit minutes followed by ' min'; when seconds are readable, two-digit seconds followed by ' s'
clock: 11 h 31 min
